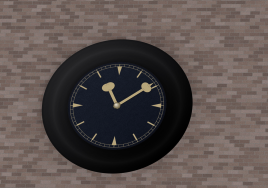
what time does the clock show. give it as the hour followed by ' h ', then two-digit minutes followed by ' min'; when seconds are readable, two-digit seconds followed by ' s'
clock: 11 h 09 min
